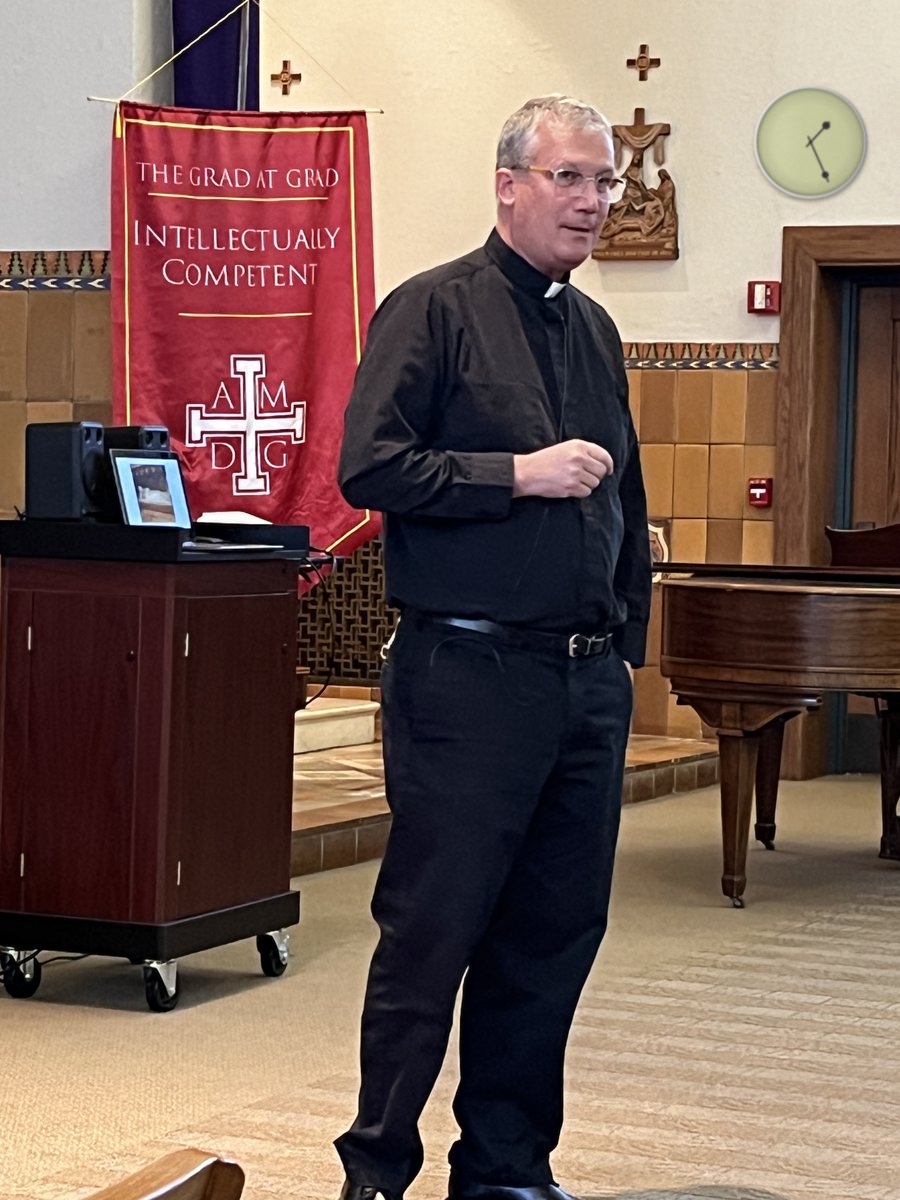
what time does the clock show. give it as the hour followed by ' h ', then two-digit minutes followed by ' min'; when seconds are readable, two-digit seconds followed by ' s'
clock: 1 h 26 min
